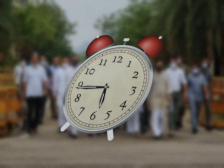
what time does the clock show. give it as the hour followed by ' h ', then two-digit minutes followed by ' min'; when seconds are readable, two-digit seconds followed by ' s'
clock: 5 h 44 min
